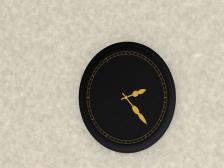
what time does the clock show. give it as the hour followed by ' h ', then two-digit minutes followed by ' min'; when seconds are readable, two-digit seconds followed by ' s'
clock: 2 h 23 min
